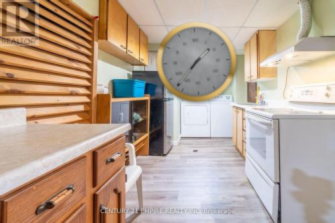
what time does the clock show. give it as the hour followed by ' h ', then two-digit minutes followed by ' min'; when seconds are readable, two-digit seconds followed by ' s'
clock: 1 h 37 min
